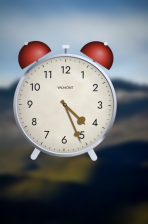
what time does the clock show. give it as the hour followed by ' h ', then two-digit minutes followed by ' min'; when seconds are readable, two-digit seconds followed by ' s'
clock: 4 h 26 min
